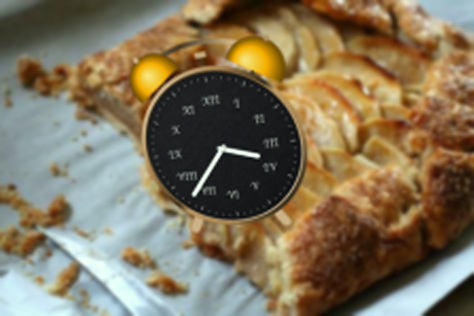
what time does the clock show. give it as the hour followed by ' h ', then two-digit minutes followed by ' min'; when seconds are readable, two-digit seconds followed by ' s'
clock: 3 h 37 min
